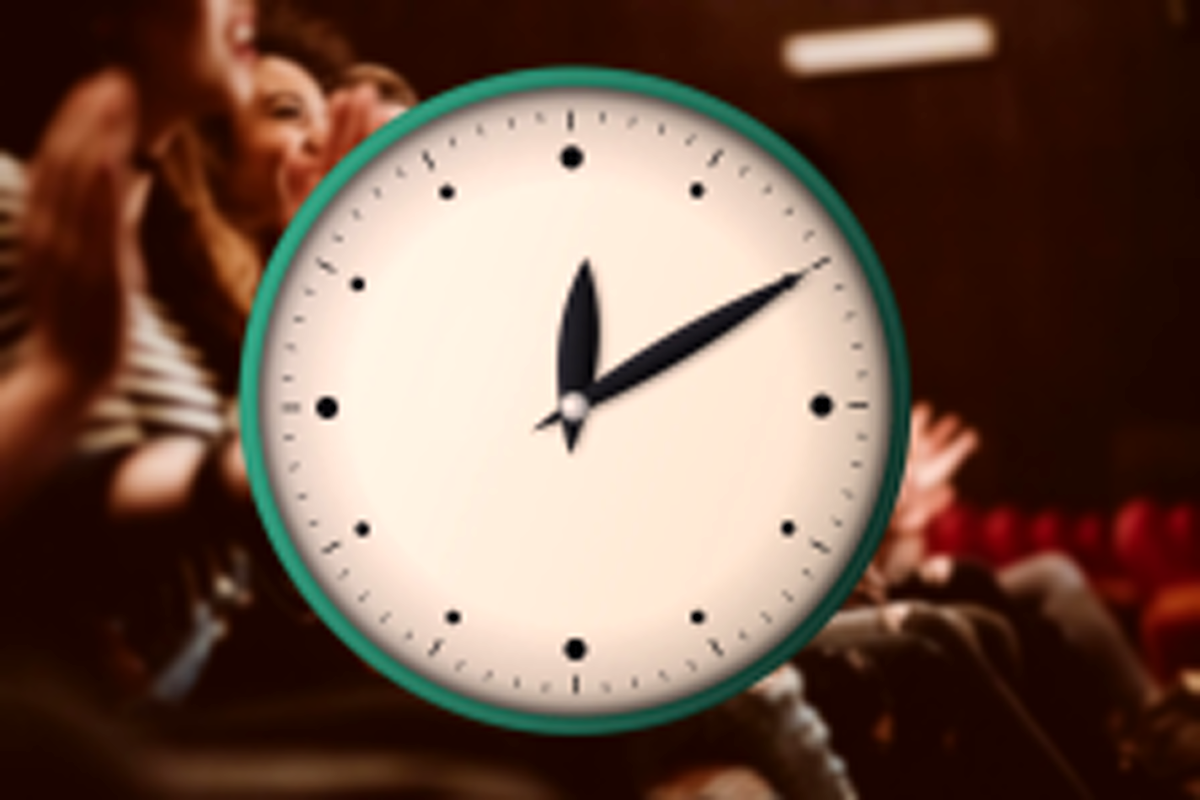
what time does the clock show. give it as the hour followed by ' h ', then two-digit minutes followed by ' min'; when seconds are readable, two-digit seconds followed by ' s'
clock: 12 h 10 min
